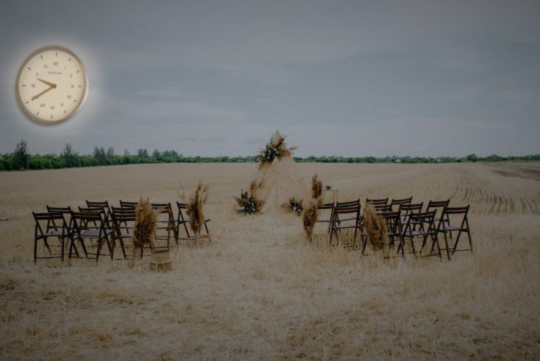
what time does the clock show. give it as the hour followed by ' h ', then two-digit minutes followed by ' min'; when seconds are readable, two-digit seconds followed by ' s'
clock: 9 h 40 min
